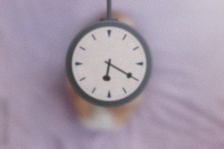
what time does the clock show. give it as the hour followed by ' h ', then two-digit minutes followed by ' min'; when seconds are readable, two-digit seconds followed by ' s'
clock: 6 h 20 min
